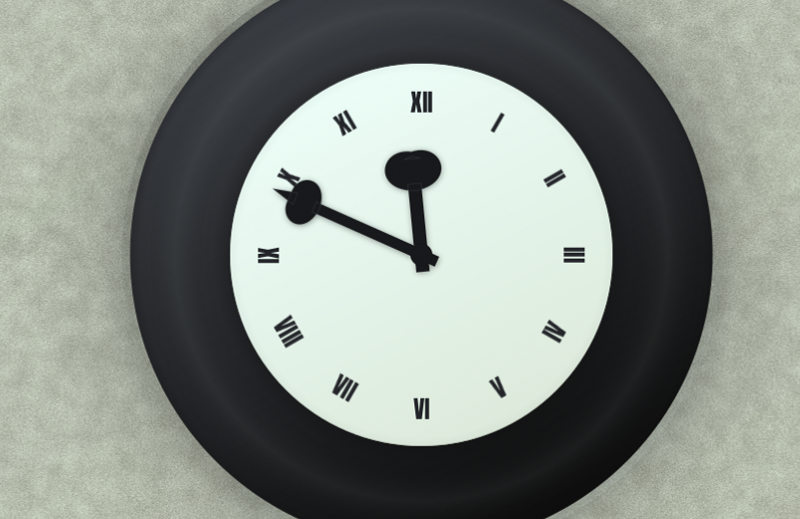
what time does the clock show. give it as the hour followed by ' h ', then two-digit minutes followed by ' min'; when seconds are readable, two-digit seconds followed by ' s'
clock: 11 h 49 min
